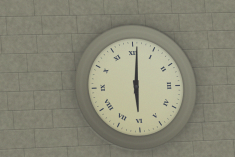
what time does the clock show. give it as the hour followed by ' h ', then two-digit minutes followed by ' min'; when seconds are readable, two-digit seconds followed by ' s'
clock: 6 h 01 min
